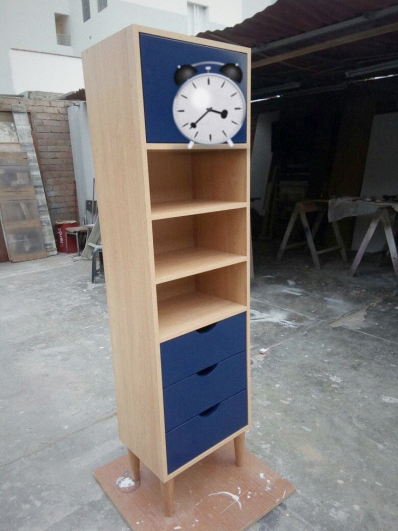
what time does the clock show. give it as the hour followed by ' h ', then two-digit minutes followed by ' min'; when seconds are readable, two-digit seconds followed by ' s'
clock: 3 h 38 min
